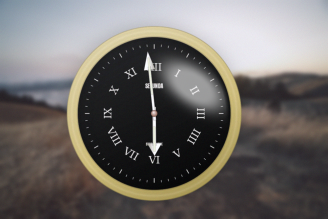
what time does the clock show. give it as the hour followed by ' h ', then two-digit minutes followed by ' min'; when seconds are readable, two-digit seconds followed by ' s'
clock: 5 h 59 min
